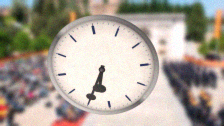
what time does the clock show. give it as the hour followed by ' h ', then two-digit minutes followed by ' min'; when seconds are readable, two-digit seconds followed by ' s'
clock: 6 h 35 min
